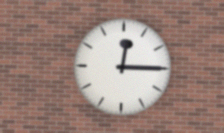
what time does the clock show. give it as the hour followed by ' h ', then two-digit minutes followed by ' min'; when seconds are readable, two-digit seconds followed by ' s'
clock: 12 h 15 min
